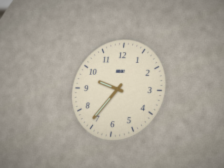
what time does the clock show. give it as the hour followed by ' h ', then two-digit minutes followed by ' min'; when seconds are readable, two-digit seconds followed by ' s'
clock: 9 h 36 min
